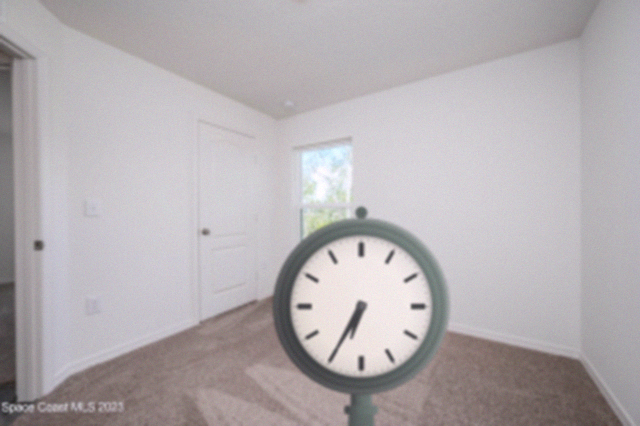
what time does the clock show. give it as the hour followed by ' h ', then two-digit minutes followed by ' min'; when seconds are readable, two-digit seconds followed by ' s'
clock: 6 h 35 min
